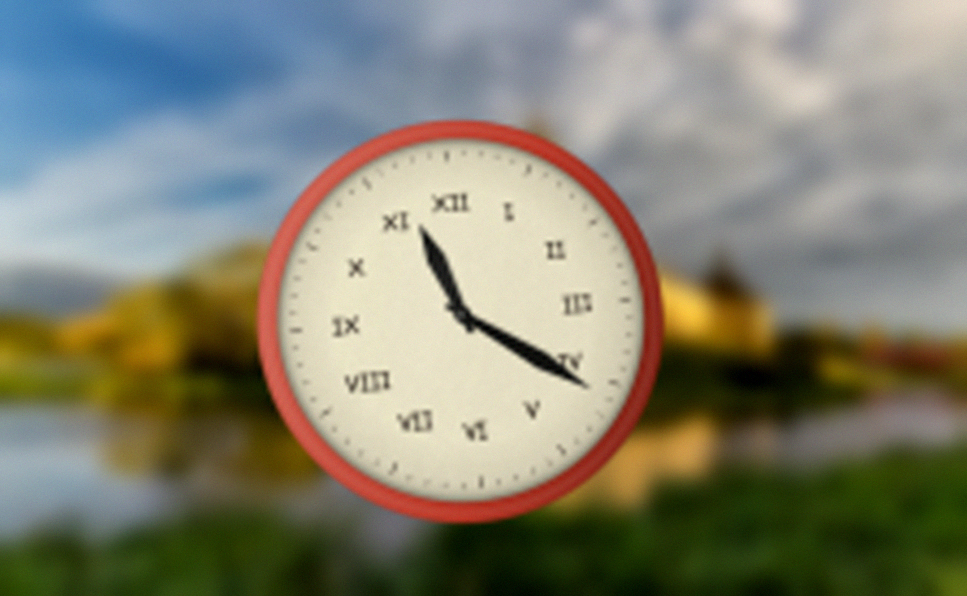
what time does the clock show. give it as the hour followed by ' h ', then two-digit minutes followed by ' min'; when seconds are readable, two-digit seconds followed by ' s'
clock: 11 h 21 min
